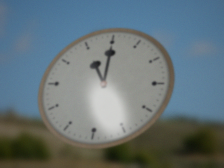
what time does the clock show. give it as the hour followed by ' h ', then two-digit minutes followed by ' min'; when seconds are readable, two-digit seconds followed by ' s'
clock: 11 h 00 min
